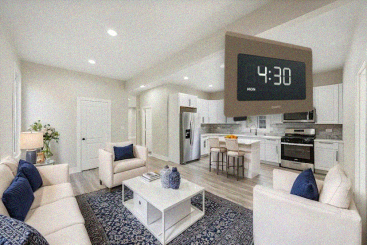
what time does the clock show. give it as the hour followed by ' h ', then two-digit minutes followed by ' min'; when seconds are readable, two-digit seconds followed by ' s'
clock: 4 h 30 min
